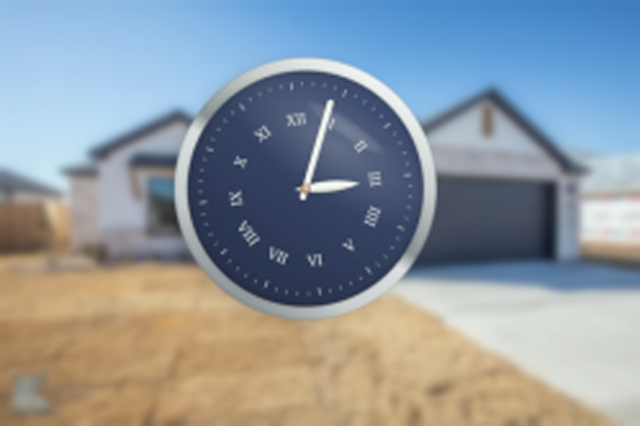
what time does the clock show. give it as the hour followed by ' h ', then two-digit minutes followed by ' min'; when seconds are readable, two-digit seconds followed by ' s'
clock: 3 h 04 min
